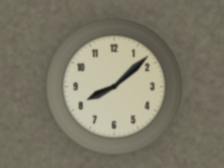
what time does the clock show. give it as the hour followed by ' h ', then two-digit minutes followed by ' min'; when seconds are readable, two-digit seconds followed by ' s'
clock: 8 h 08 min
